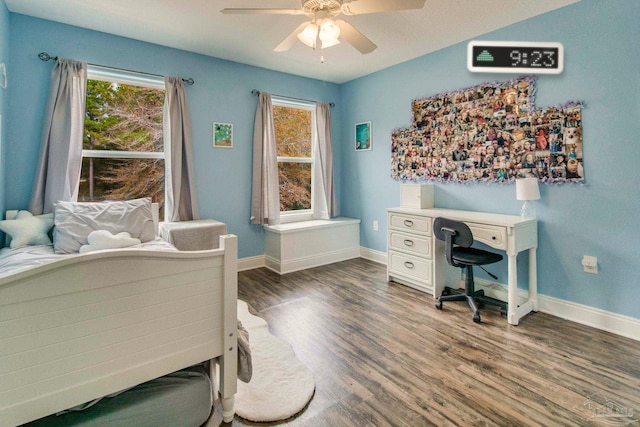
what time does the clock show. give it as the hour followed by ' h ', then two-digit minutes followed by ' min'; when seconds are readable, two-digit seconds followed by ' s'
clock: 9 h 23 min
